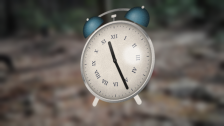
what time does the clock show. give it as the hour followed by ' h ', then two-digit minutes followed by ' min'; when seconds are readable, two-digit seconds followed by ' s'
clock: 11 h 26 min
